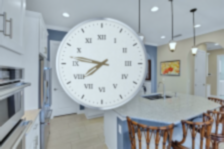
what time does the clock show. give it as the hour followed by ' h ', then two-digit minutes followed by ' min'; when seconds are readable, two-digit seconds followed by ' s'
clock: 7 h 47 min
